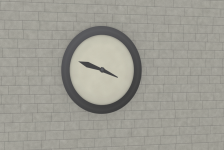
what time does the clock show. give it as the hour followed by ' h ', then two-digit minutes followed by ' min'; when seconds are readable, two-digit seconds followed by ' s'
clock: 3 h 48 min
